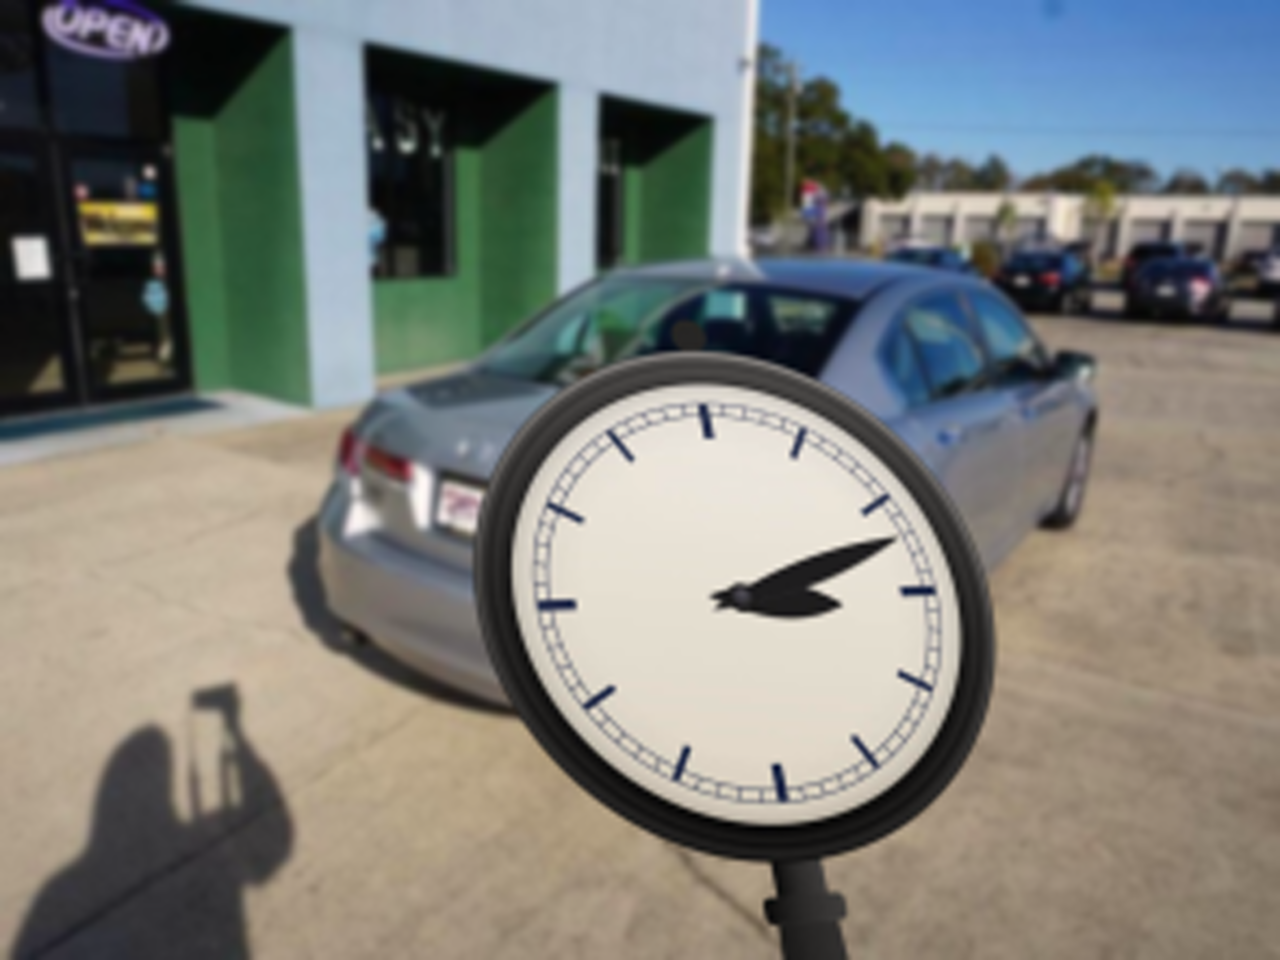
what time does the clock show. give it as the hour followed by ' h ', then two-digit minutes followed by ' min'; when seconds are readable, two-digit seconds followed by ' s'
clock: 3 h 12 min
